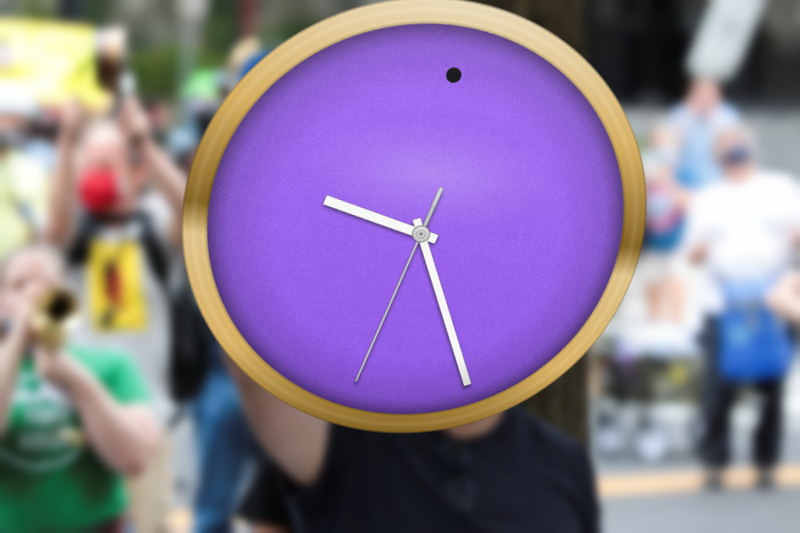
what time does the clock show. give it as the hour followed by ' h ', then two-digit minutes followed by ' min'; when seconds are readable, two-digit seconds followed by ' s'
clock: 9 h 25 min 32 s
